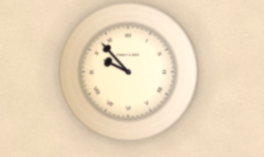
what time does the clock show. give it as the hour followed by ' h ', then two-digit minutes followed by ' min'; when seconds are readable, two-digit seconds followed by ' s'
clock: 9 h 53 min
